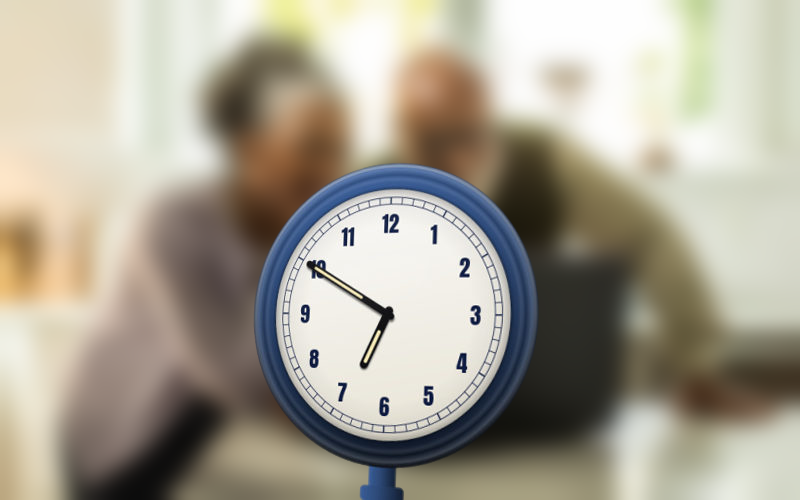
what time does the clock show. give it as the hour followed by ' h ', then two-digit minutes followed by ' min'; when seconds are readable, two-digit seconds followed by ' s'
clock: 6 h 50 min
